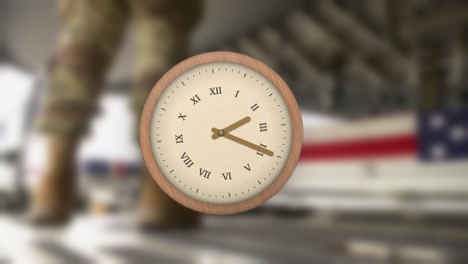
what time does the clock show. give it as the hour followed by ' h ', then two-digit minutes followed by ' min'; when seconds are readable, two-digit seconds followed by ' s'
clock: 2 h 20 min
